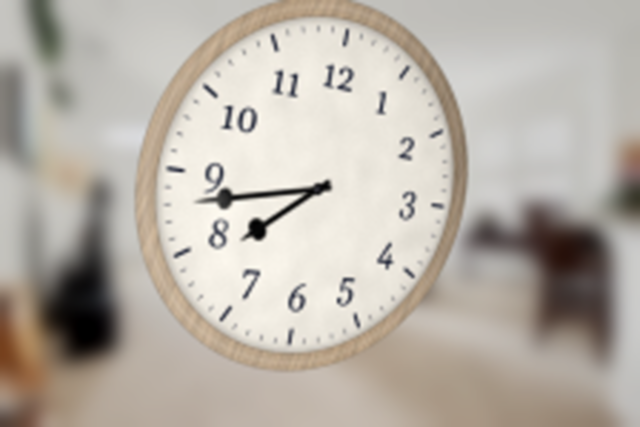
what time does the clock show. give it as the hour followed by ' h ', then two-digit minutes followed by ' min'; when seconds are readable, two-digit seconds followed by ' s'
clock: 7 h 43 min
